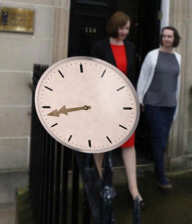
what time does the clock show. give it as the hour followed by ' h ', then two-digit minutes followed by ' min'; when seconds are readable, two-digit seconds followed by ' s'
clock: 8 h 43 min
